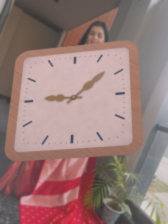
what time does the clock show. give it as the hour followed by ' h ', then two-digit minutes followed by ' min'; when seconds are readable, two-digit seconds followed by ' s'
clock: 9 h 08 min
